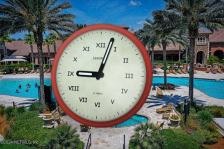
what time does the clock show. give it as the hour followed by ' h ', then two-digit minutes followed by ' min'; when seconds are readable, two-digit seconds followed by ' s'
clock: 9 h 03 min
